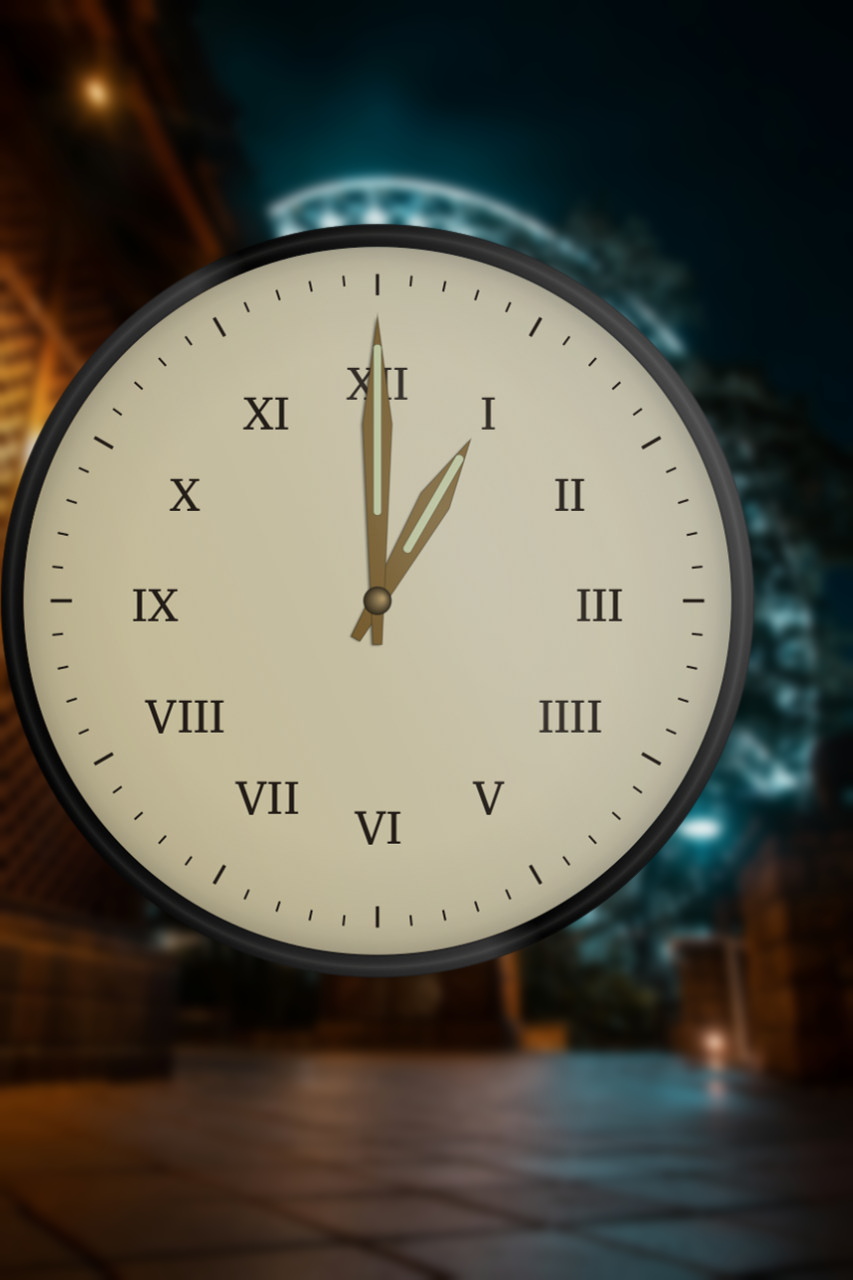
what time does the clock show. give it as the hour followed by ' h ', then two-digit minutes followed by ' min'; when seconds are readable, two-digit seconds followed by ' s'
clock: 1 h 00 min
